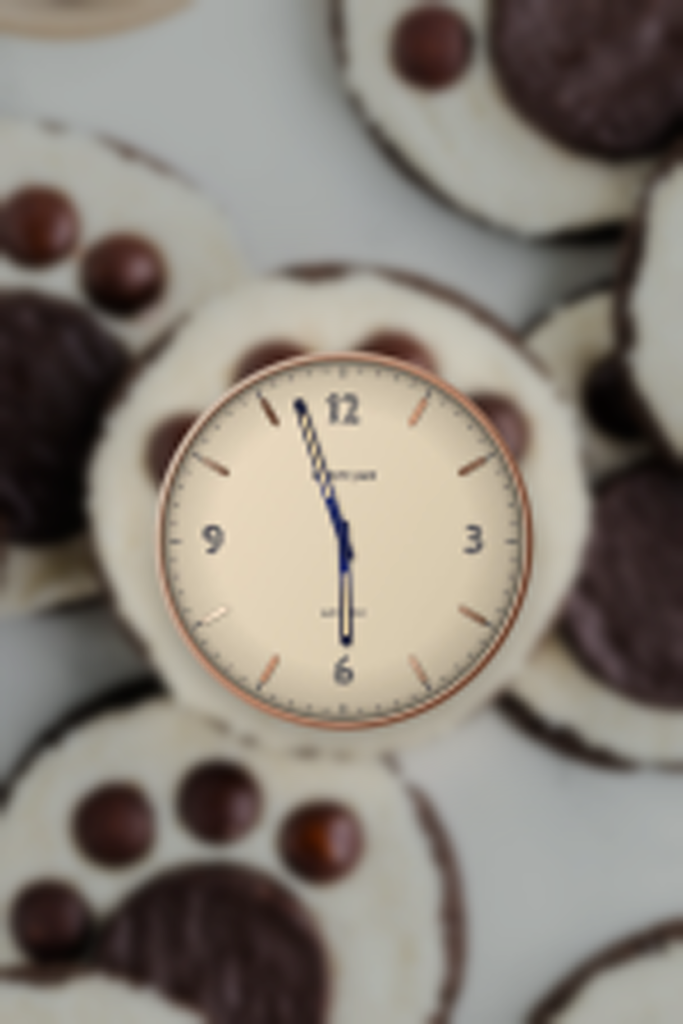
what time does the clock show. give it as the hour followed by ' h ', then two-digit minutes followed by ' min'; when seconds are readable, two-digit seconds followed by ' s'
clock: 5 h 57 min
